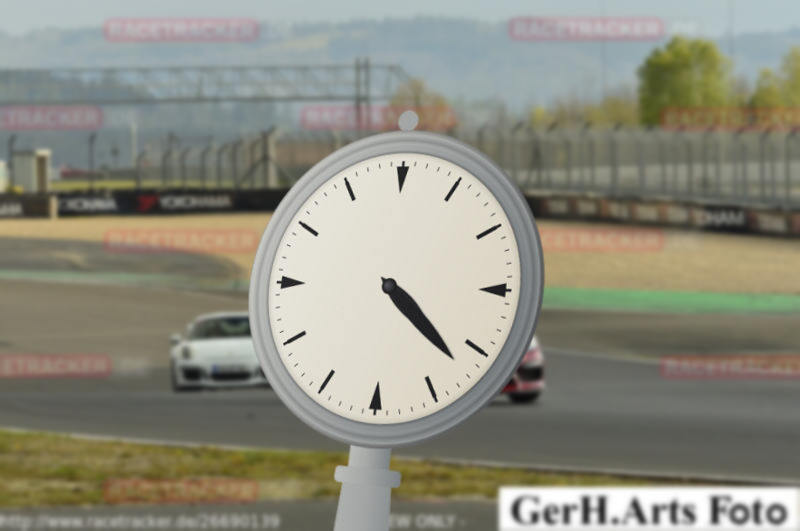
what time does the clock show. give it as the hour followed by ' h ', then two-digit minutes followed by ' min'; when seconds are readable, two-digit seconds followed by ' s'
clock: 4 h 22 min
